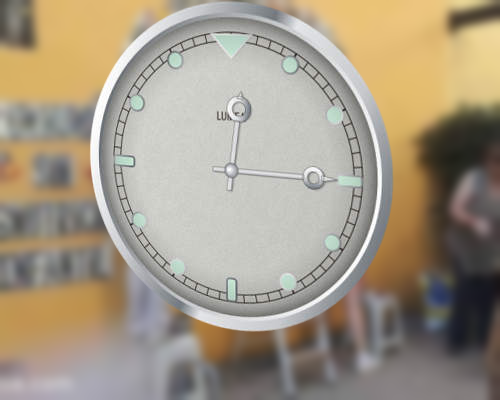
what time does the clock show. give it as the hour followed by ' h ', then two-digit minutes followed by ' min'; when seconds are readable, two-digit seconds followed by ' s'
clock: 12 h 15 min
